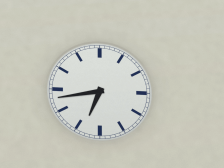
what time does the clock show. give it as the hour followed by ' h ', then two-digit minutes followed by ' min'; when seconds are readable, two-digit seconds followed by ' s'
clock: 6 h 43 min
